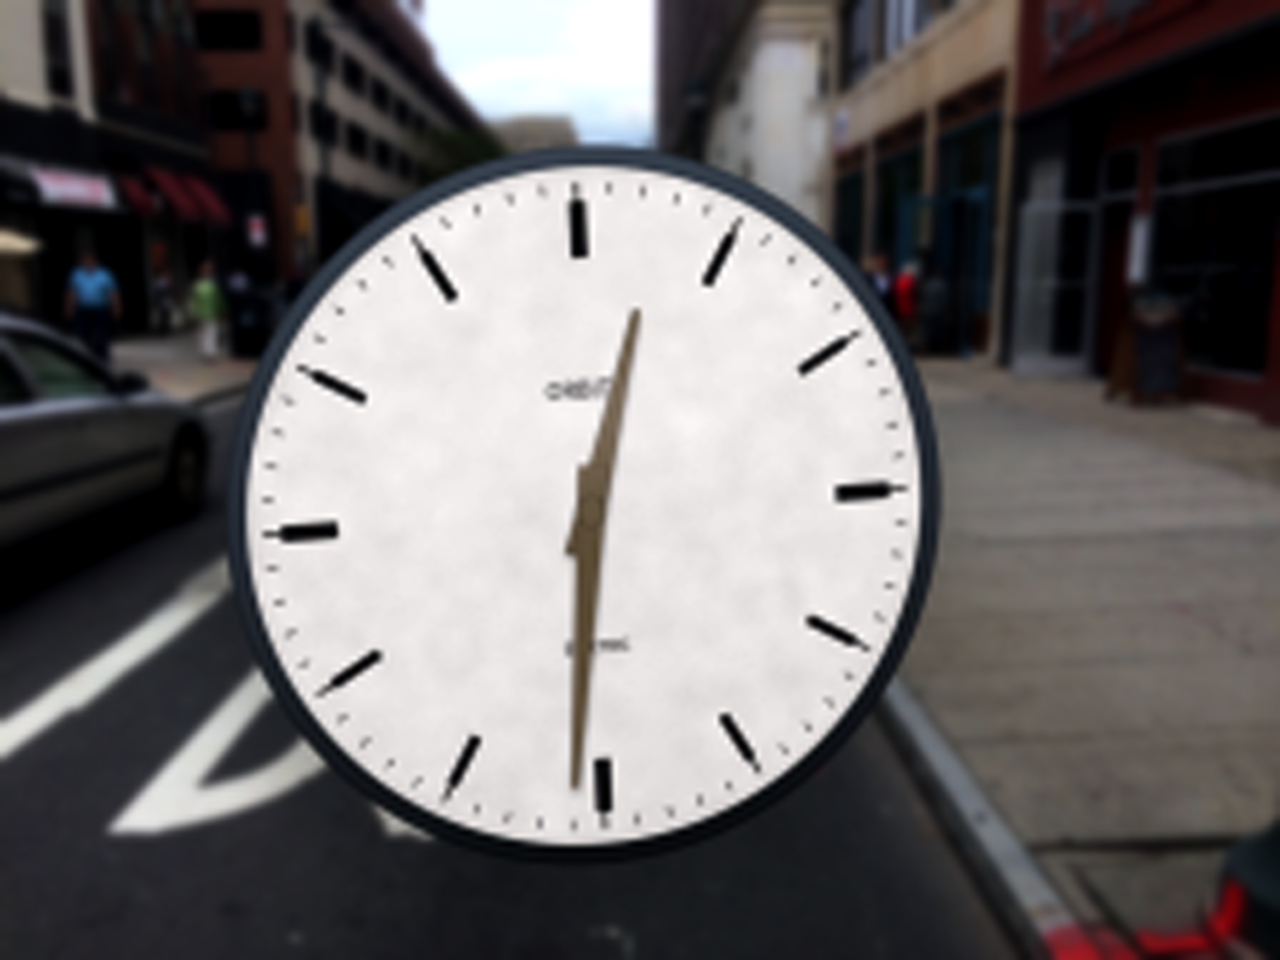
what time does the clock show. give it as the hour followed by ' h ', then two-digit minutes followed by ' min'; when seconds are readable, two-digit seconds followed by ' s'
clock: 12 h 31 min
